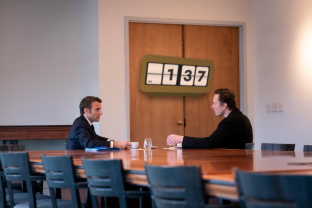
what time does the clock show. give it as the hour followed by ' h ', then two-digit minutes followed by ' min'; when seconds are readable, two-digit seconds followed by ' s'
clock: 1 h 37 min
